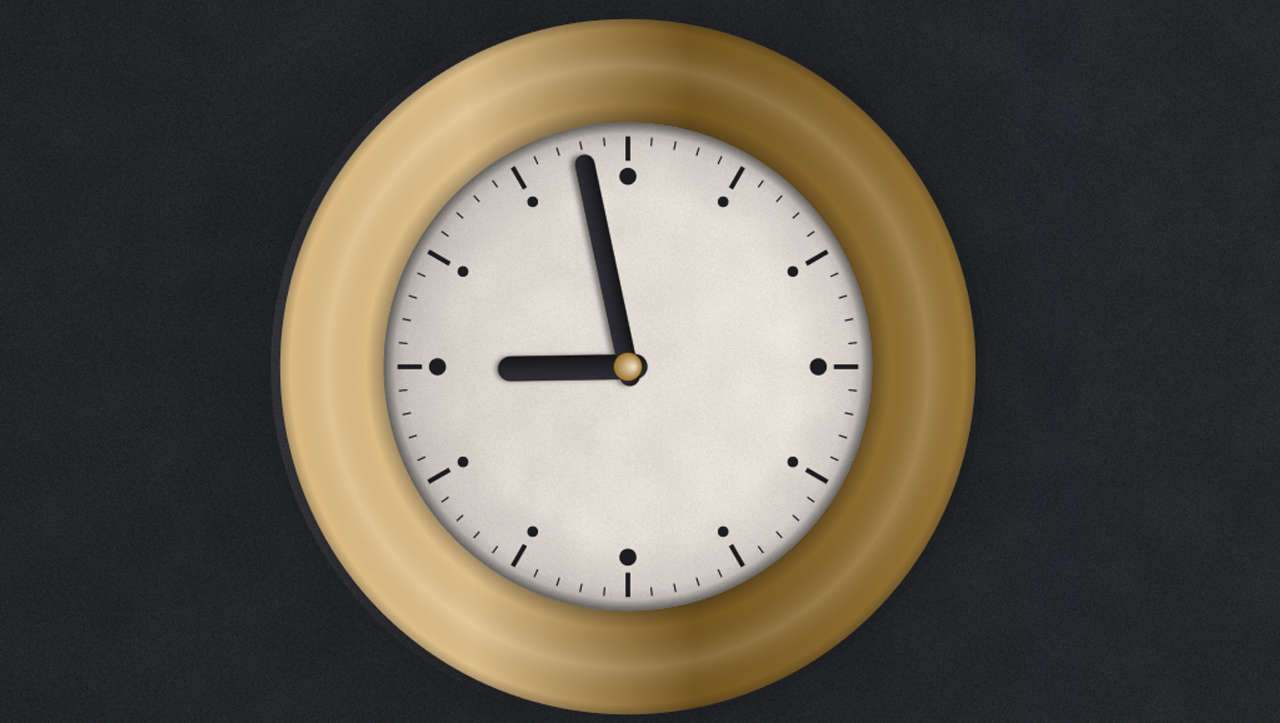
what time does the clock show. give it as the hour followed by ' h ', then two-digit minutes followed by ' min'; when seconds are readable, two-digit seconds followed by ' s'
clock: 8 h 58 min
